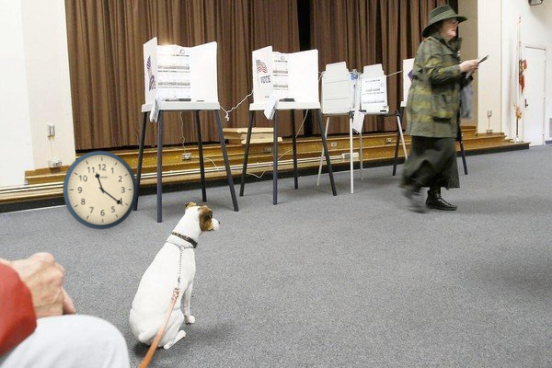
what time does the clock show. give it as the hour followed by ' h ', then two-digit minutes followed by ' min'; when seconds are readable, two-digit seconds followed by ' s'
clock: 11 h 21 min
